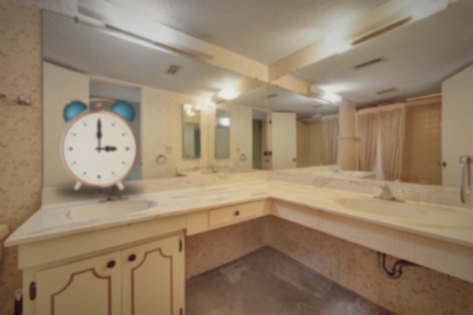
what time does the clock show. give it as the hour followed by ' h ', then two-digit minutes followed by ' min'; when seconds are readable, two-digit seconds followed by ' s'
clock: 3 h 00 min
